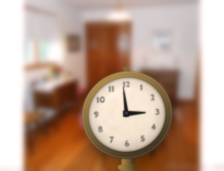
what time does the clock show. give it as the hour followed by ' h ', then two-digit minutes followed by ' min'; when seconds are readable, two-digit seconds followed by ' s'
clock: 2 h 59 min
